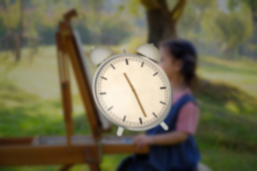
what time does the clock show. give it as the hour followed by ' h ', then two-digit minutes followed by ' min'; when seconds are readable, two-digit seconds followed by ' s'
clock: 11 h 28 min
